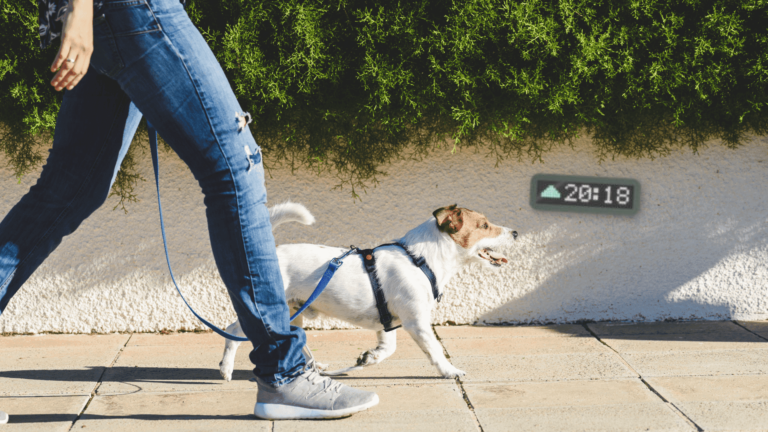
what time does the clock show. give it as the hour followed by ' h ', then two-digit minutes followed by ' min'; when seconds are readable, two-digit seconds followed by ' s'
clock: 20 h 18 min
